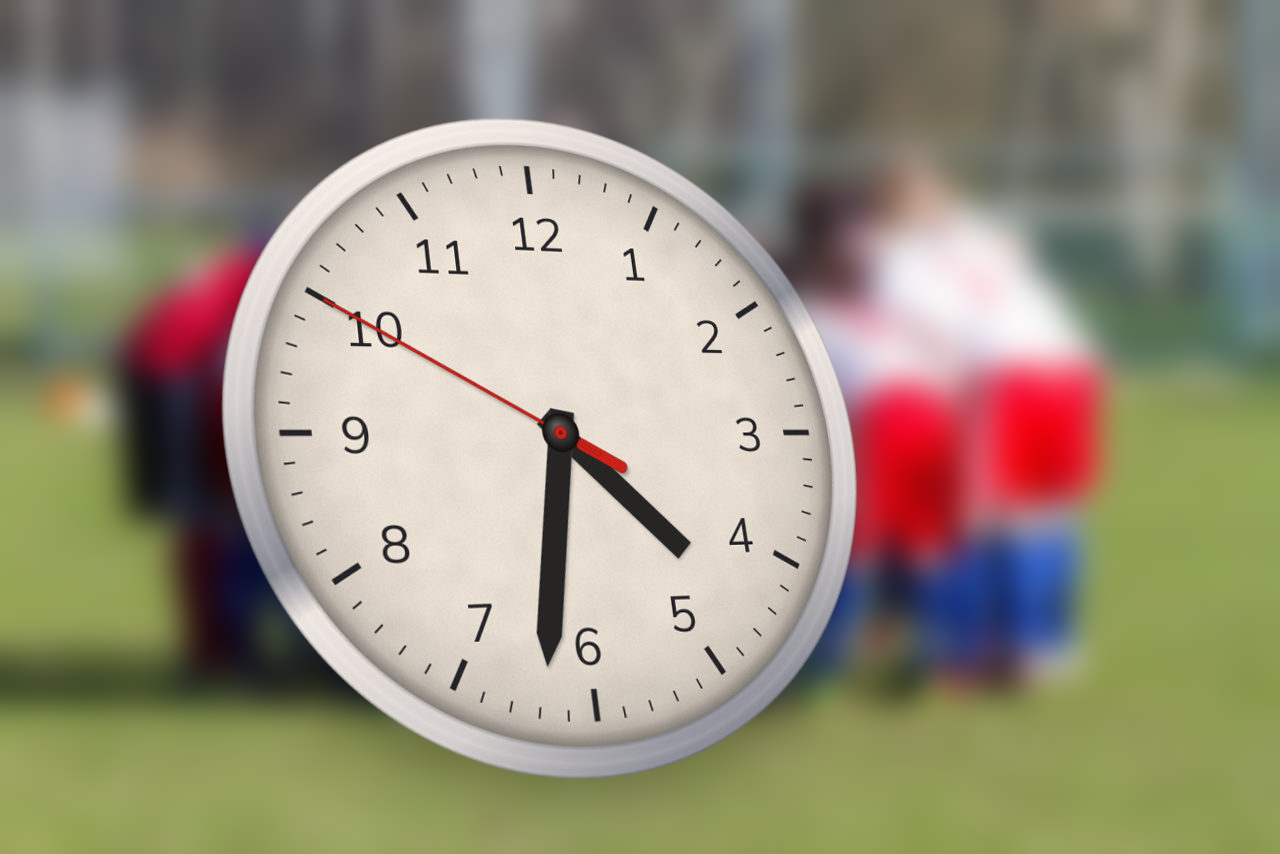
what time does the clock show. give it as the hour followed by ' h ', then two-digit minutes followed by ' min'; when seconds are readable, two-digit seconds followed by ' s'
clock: 4 h 31 min 50 s
